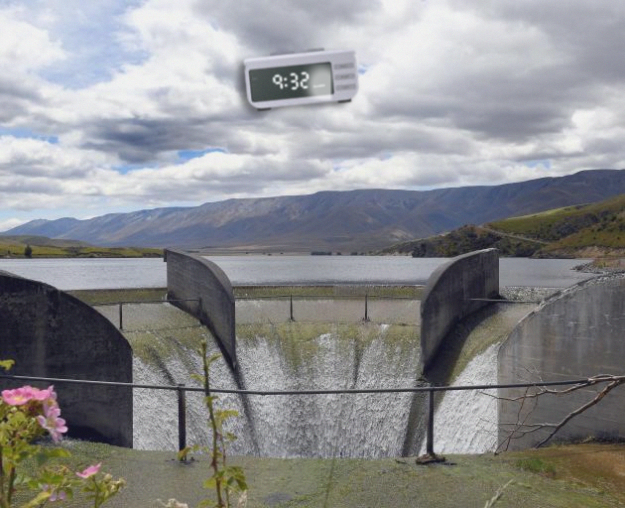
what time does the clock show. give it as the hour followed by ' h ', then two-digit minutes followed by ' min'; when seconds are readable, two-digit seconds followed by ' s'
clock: 9 h 32 min
